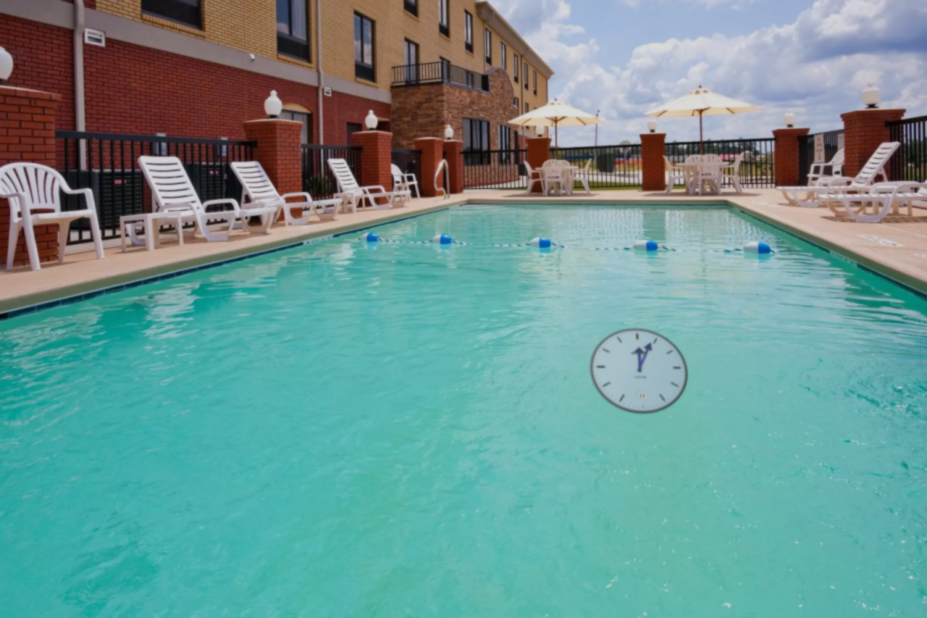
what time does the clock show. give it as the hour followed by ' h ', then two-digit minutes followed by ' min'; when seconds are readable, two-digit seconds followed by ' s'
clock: 12 h 04 min
